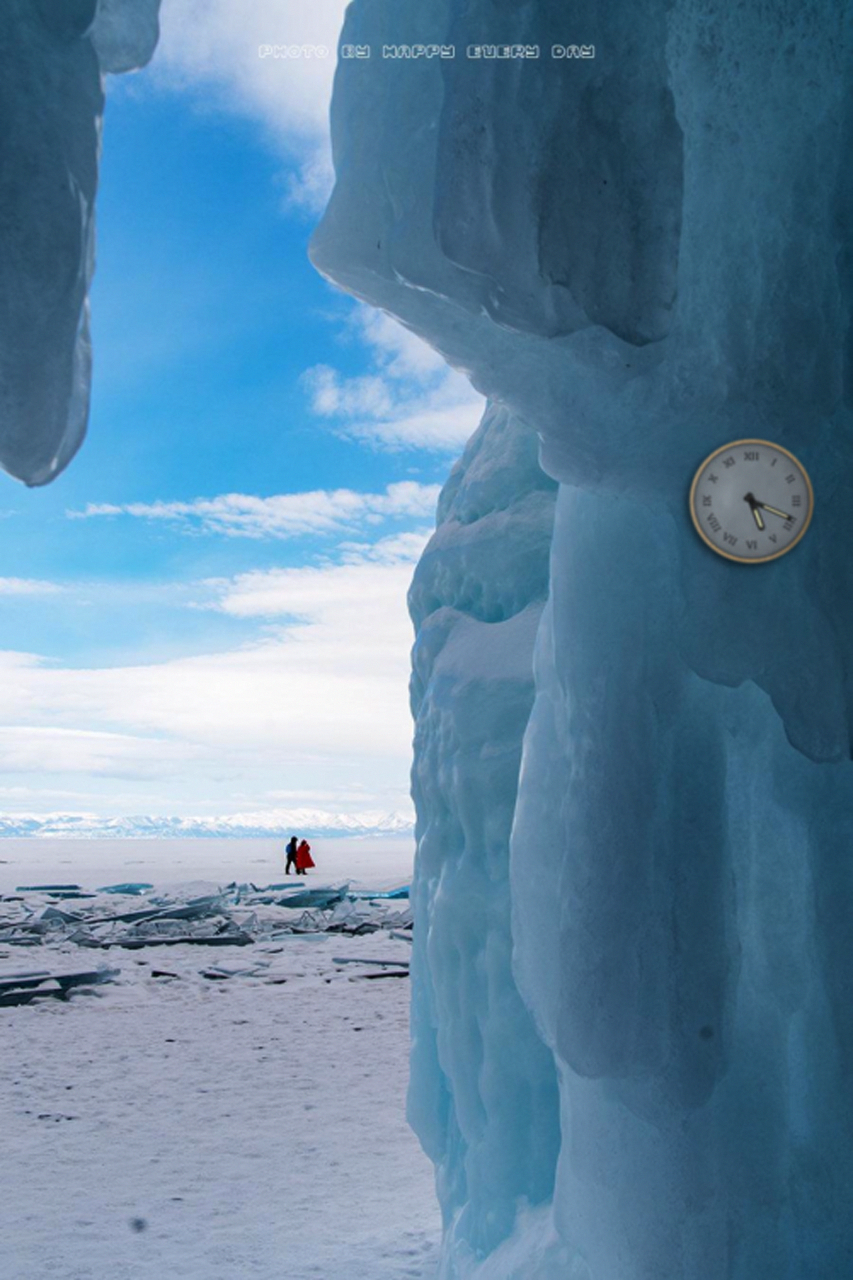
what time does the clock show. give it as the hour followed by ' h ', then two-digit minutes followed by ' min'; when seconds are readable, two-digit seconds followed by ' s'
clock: 5 h 19 min
